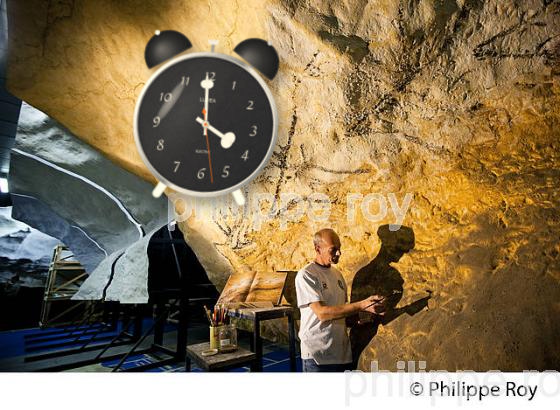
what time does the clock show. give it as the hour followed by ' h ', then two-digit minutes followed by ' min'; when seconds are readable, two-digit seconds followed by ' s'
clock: 3 h 59 min 28 s
